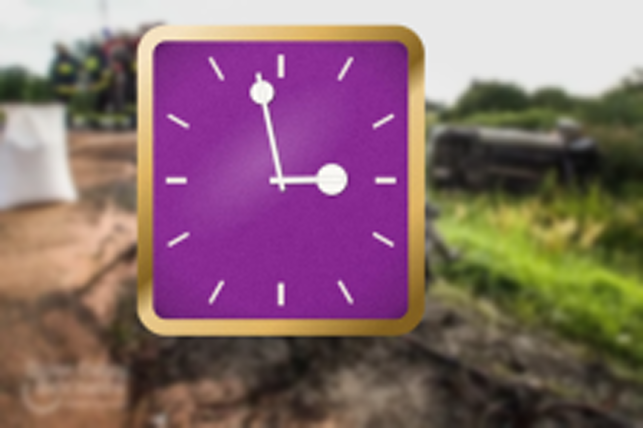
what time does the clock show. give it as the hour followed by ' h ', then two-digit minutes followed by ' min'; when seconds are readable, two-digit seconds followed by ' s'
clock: 2 h 58 min
